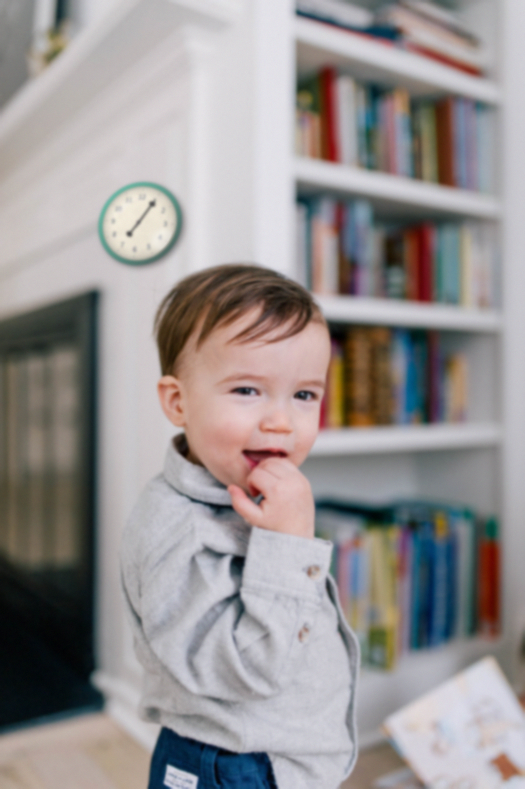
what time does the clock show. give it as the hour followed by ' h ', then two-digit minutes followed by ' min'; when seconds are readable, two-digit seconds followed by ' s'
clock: 7 h 05 min
